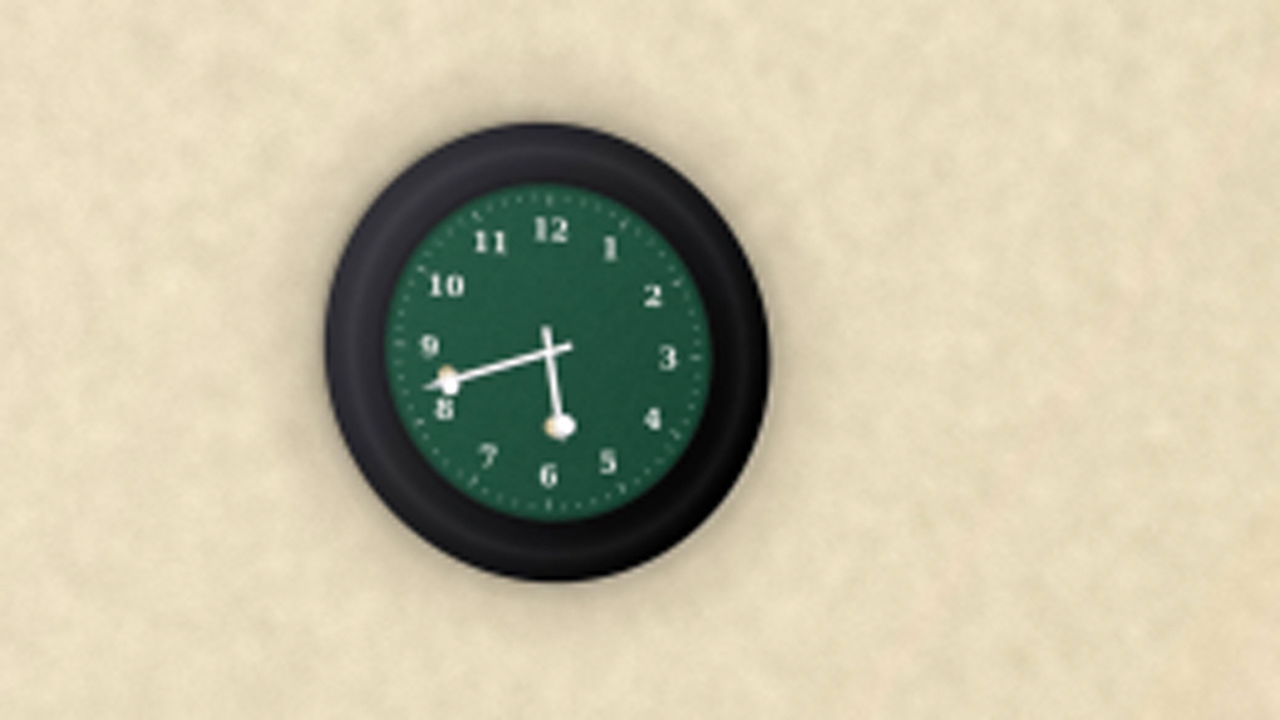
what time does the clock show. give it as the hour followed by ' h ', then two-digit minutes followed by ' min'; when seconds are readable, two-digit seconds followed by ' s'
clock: 5 h 42 min
